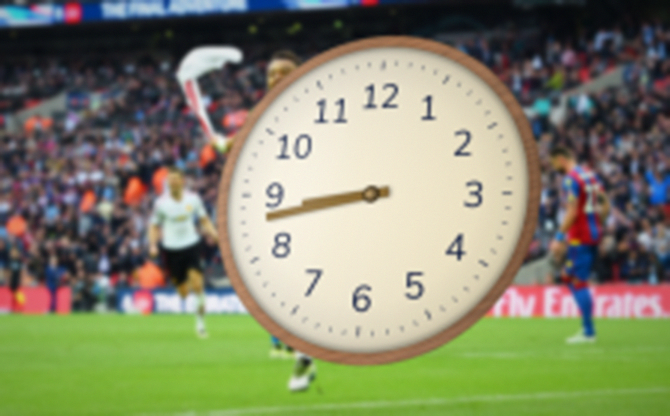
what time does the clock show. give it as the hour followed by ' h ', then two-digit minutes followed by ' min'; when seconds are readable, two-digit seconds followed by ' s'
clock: 8 h 43 min
